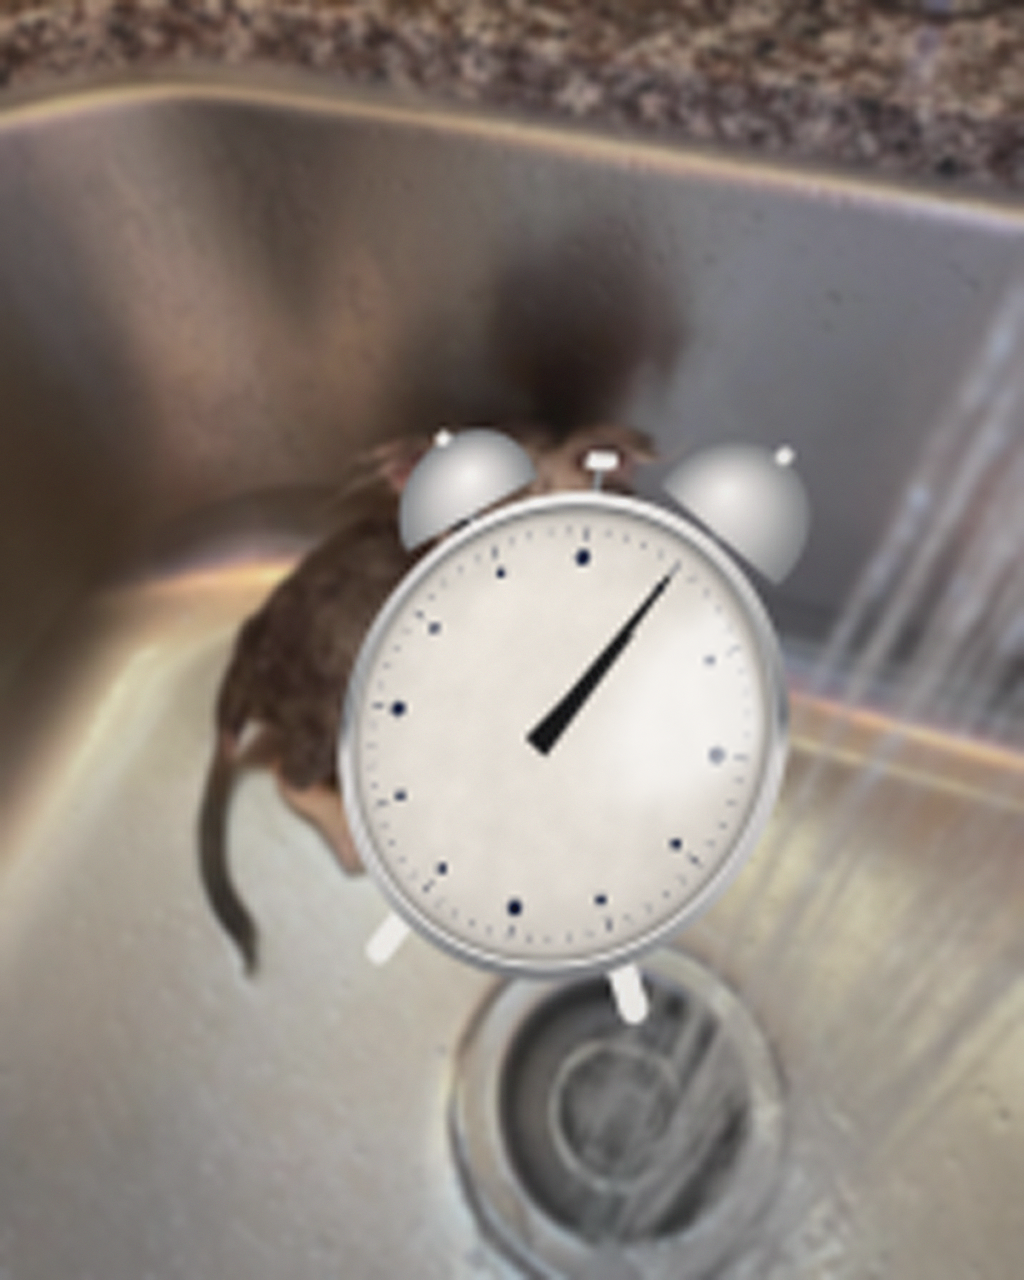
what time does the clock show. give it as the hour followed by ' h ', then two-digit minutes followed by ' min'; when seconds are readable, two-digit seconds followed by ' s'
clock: 1 h 05 min
